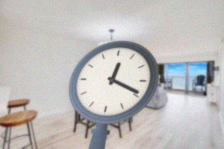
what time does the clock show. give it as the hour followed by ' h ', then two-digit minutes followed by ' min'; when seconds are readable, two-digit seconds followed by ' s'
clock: 12 h 19 min
